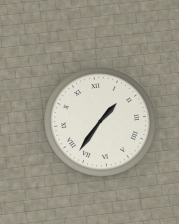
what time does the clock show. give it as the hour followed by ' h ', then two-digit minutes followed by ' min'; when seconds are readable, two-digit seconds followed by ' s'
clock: 1 h 37 min
